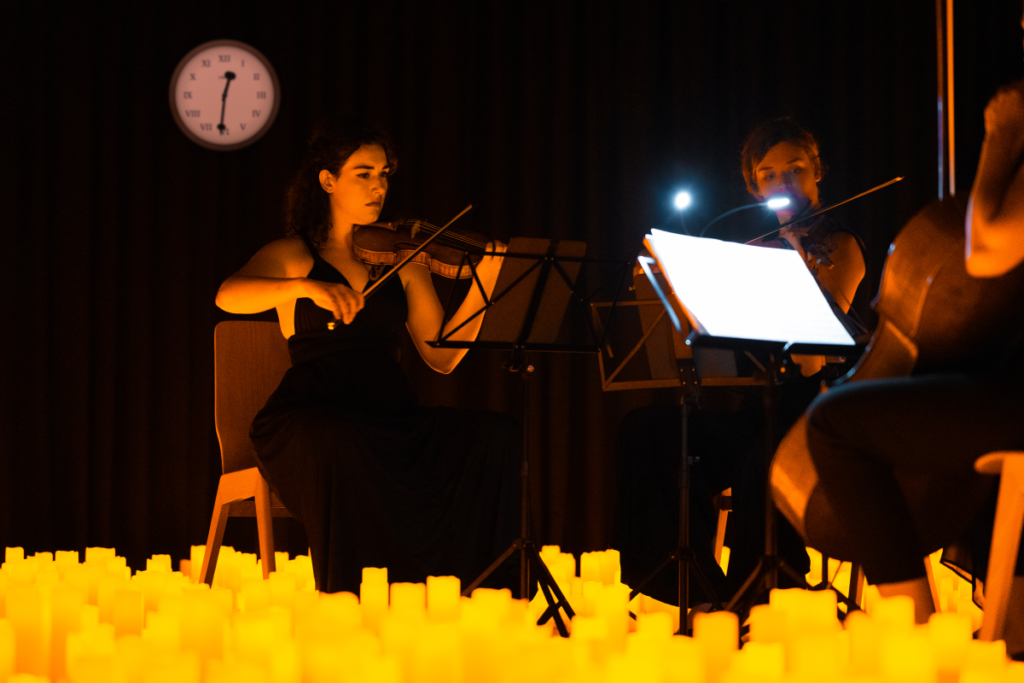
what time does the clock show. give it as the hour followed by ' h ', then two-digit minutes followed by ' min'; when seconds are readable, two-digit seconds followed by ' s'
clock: 12 h 31 min
